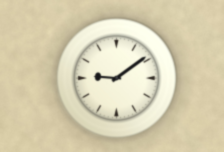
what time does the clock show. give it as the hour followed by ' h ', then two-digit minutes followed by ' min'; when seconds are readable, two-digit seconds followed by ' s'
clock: 9 h 09 min
